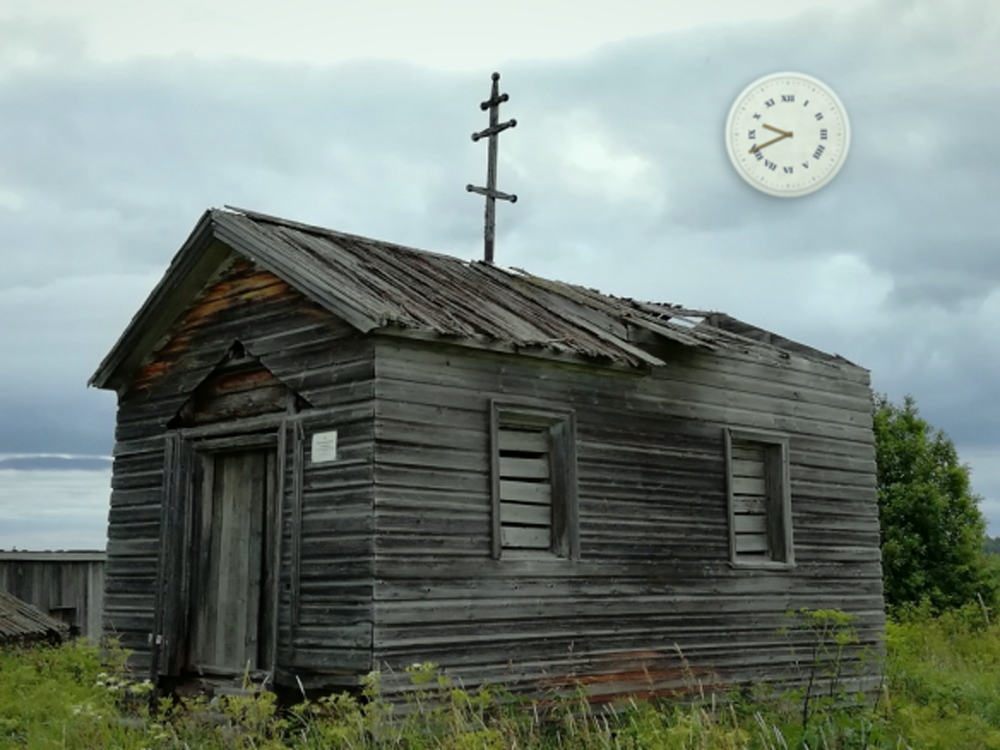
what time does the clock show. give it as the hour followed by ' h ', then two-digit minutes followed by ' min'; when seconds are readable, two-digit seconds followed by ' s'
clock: 9 h 41 min
